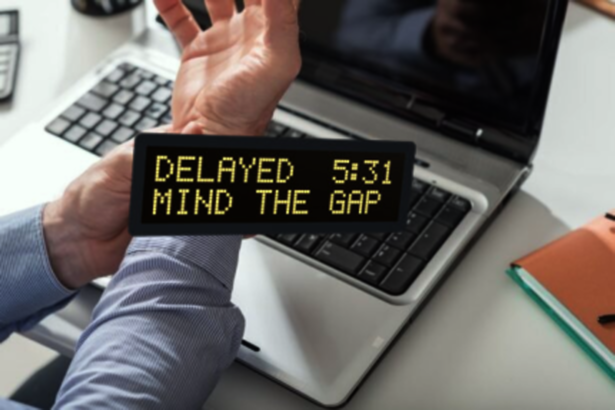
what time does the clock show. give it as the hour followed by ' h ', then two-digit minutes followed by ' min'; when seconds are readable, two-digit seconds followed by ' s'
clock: 5 h 31 min
